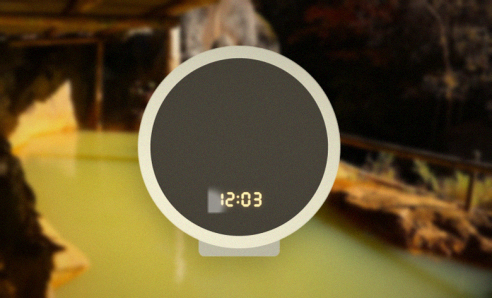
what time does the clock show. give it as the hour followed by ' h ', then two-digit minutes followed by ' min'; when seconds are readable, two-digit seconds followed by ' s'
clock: 12 h 03 min
